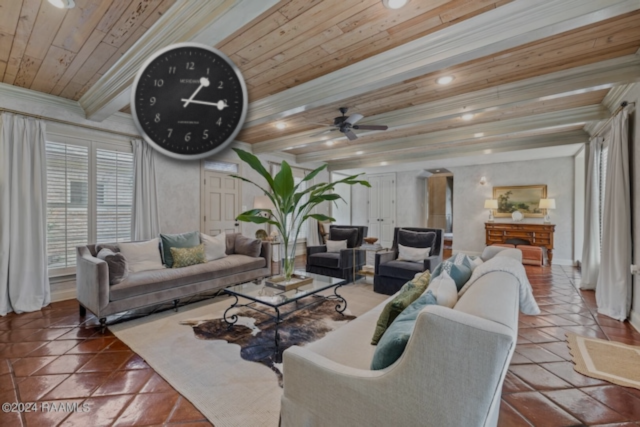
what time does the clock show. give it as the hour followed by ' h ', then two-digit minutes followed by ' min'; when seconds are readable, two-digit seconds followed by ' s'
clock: 1 h 16 min
